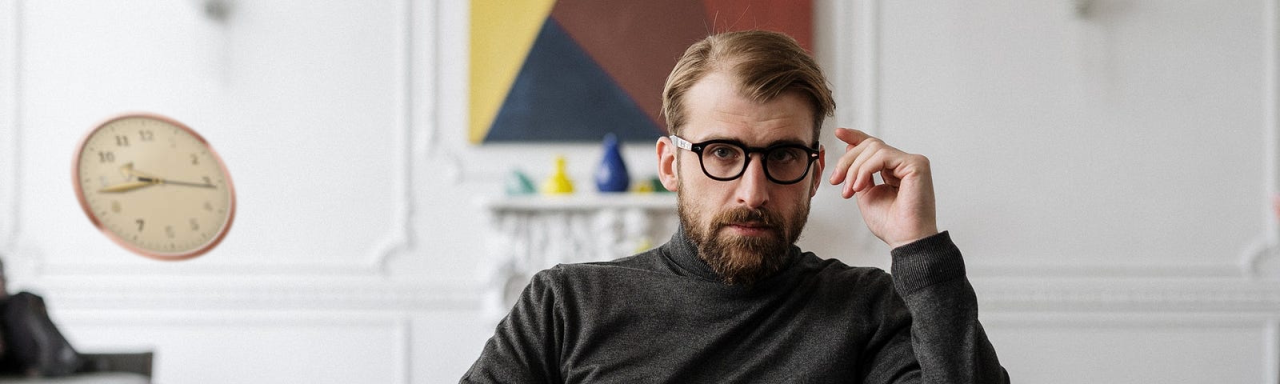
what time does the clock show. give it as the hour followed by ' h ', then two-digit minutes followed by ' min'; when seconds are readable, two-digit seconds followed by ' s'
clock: 9 h 43 min 16 s
